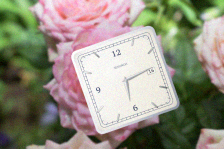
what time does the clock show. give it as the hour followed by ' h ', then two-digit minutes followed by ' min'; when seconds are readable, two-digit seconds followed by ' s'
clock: 6 h 14 min
